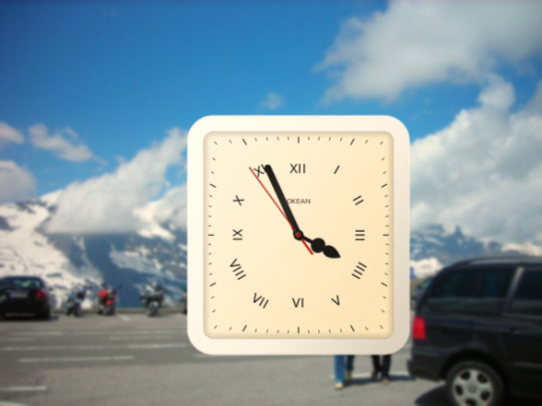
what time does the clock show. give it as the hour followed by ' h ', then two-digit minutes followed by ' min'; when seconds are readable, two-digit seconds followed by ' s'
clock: 3 h 55 min 54 s
